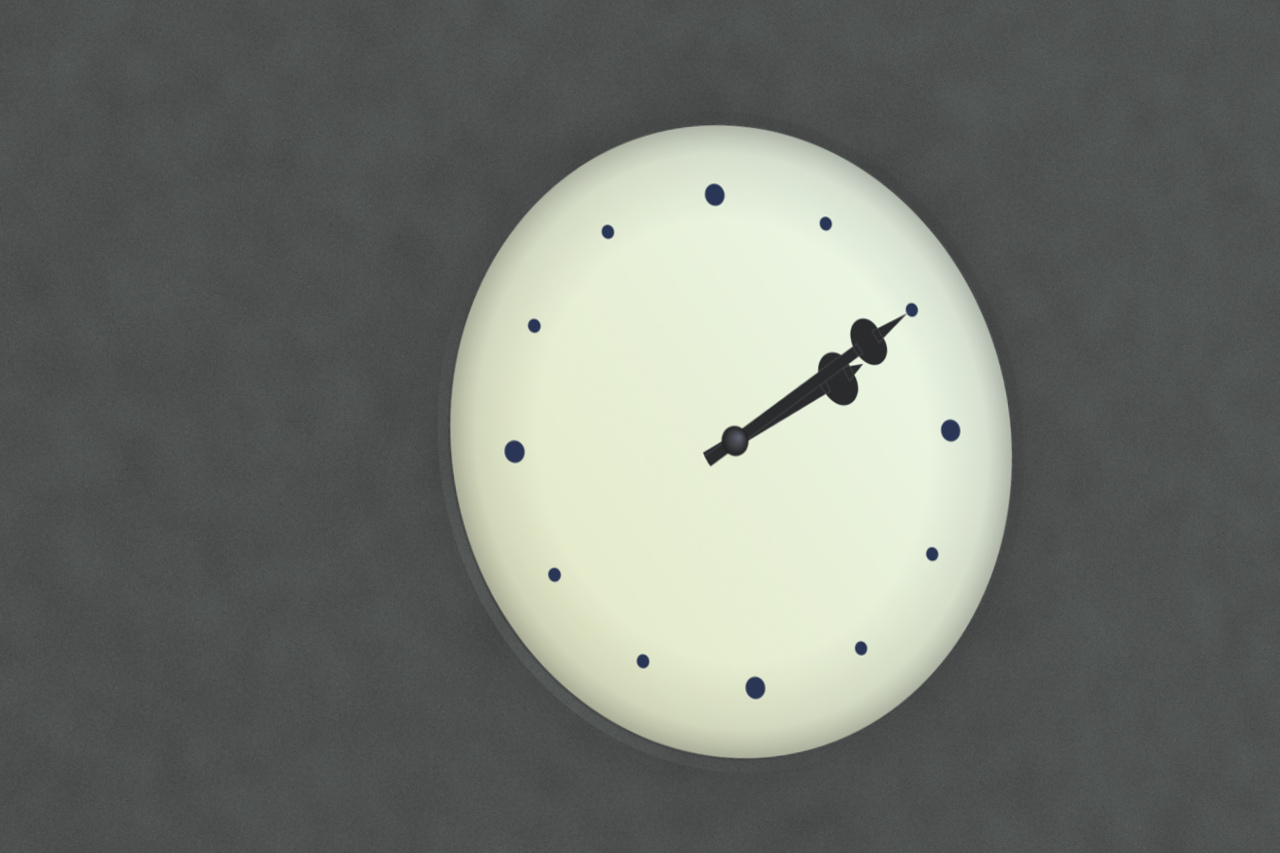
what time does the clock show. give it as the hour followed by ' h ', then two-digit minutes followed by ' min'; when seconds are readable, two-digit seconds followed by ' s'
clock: 2 h 10 min
